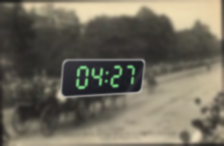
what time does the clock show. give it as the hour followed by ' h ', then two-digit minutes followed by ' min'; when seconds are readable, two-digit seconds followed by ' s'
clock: 4 h 27 min
